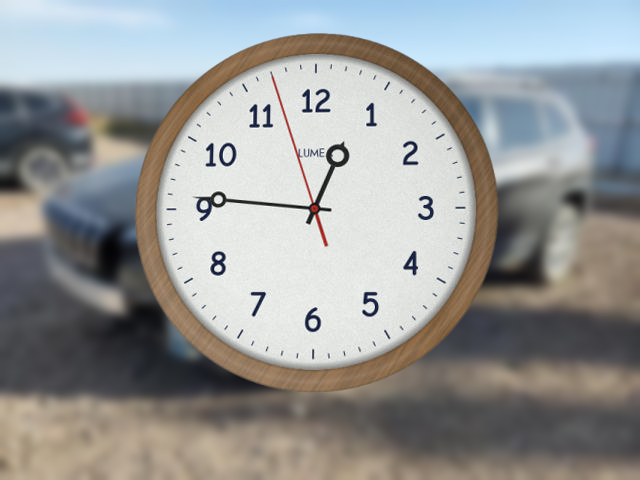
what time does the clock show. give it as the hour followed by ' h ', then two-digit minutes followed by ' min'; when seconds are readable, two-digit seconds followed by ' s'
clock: 12 h 45 min 57 s
